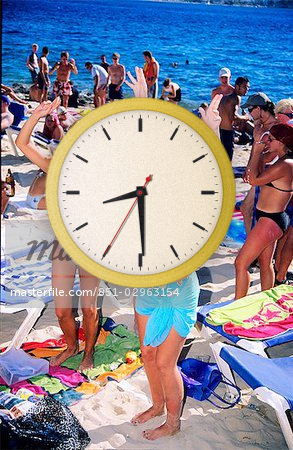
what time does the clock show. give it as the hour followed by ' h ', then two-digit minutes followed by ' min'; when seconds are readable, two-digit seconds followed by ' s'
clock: 8 h 29 min 35 s
